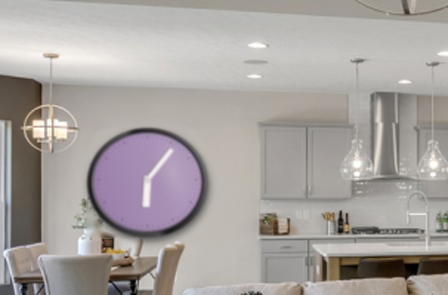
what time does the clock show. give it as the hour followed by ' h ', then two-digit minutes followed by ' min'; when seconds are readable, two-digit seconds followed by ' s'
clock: 6 h 06 min
